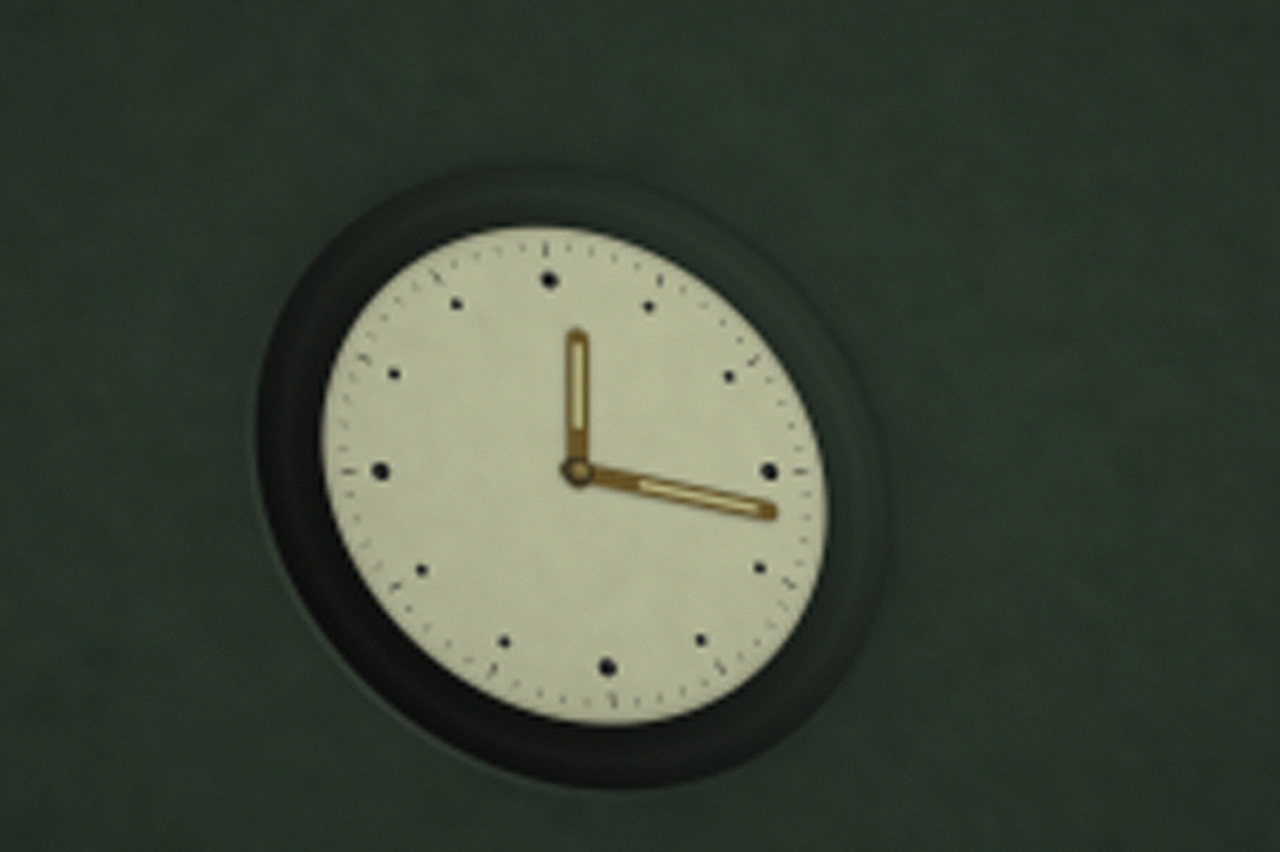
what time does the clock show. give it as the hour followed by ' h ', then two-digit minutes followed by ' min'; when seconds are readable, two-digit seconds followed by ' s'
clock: 12 h 17 min
